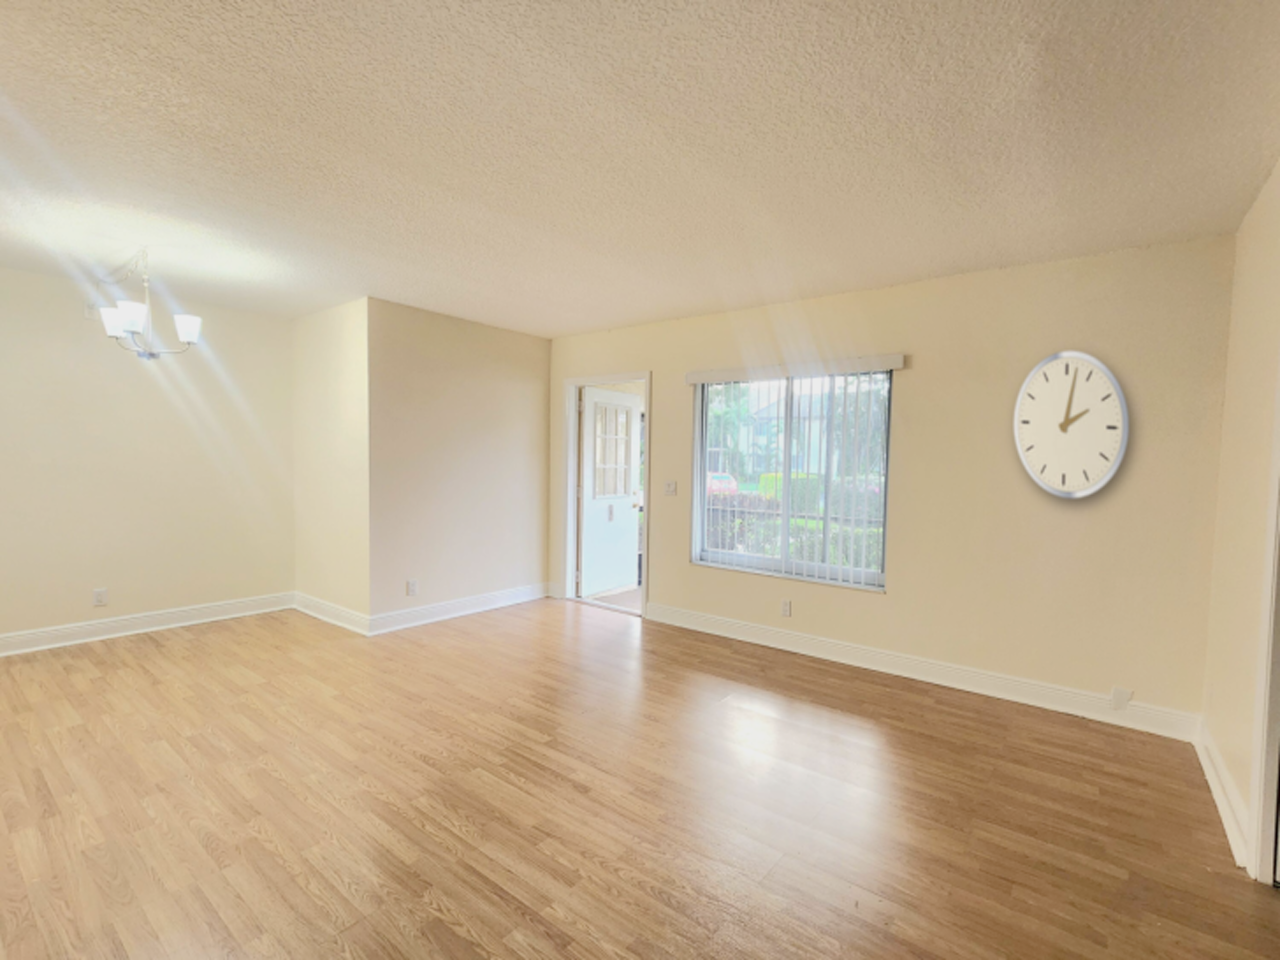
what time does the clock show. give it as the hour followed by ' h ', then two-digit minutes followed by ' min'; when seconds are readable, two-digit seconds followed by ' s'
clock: 2 h 02 min
